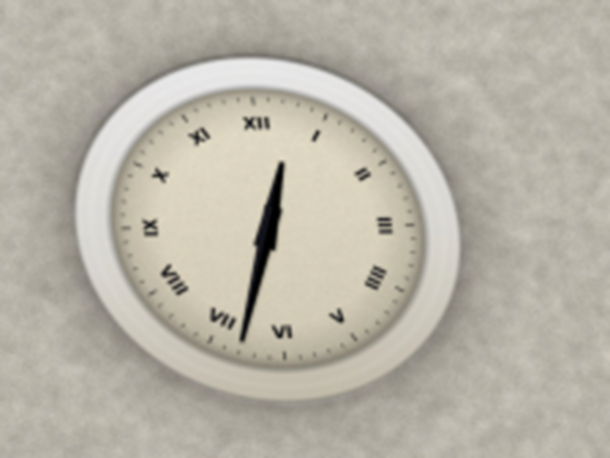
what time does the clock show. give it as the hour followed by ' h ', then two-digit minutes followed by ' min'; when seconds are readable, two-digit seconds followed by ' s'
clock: 12 h 33 min
